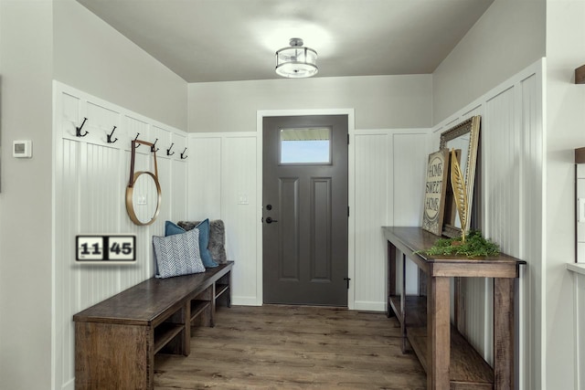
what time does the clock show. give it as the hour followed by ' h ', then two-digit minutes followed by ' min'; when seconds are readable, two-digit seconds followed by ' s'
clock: 11 h 45 min
